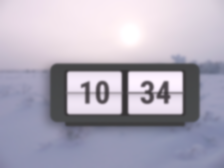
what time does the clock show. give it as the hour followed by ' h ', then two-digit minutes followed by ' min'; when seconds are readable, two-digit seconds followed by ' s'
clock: 10 h 34 min
